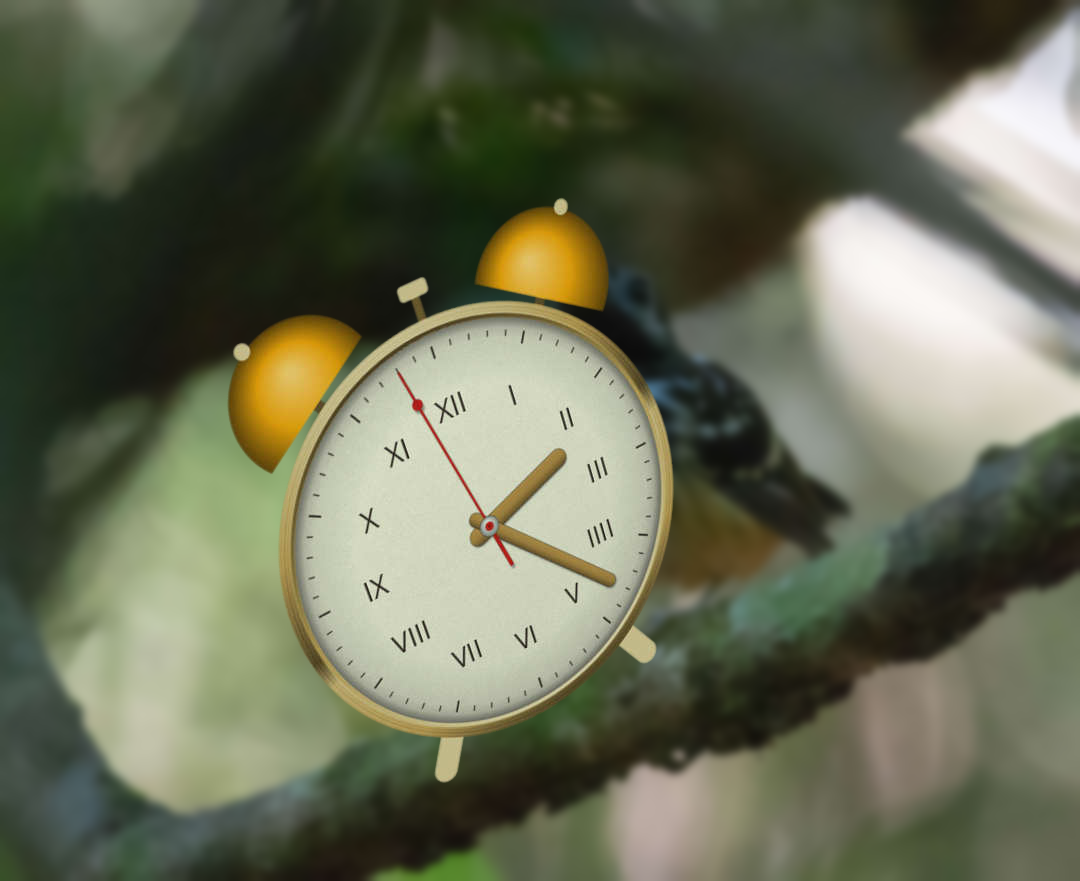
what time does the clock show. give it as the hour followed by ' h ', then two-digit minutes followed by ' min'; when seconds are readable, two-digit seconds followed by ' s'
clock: 2 h 22 min 58 s
